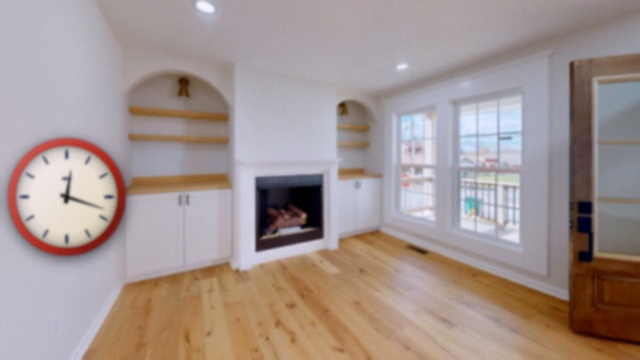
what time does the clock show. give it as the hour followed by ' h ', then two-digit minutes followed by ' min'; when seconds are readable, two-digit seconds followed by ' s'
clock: 12 h 18 min
